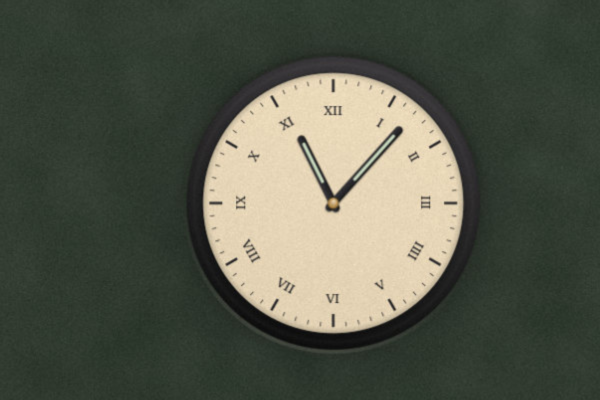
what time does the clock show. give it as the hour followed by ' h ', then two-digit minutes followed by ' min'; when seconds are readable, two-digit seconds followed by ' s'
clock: 11 h 07 min
